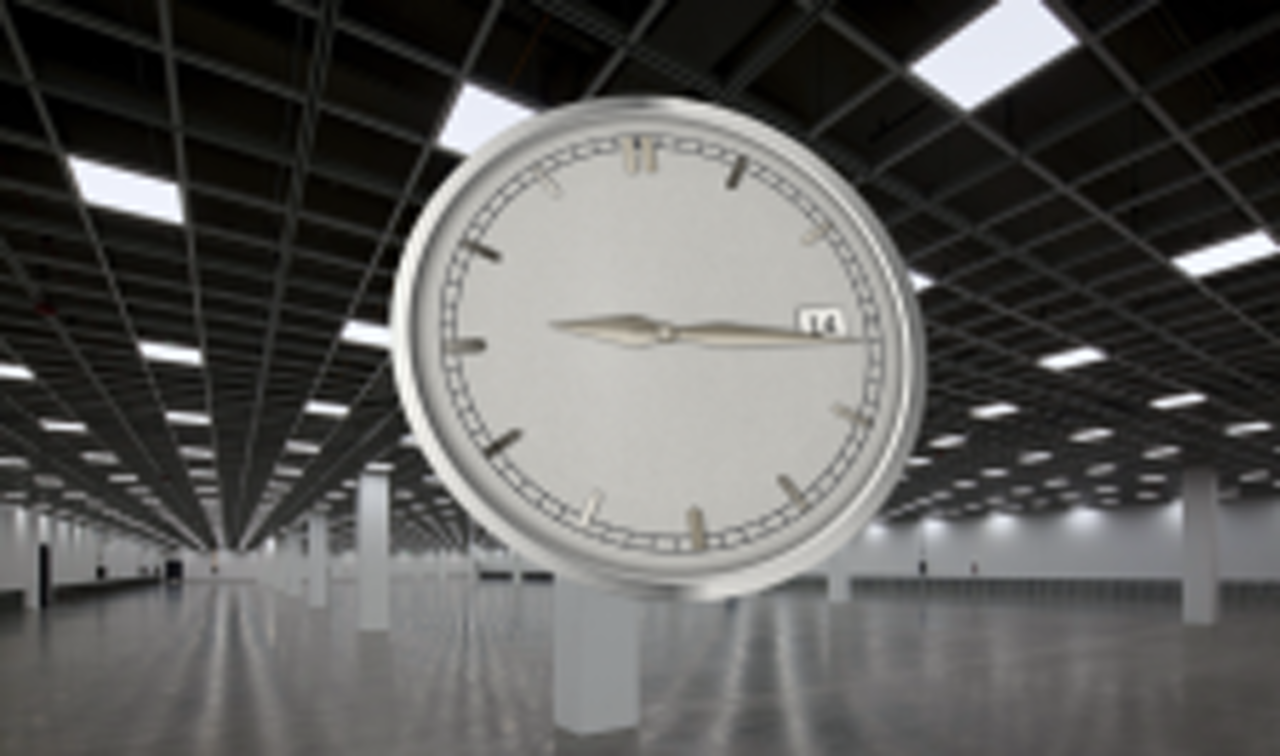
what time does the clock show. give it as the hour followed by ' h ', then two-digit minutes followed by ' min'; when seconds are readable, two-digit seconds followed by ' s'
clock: 9 h 16 min
